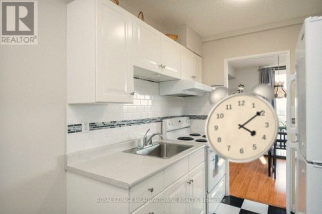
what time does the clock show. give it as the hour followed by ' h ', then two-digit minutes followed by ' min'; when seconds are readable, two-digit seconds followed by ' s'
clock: 4 h 09 min
